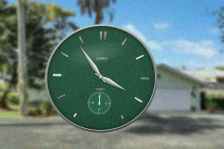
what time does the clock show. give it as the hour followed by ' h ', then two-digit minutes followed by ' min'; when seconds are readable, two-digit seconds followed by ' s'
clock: 3 h 54 min
